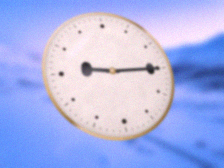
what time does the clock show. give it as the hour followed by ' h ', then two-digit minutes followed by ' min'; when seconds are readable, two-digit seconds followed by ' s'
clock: 9 h 15 min
